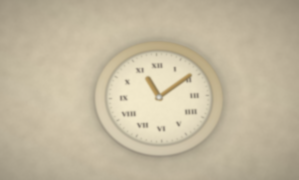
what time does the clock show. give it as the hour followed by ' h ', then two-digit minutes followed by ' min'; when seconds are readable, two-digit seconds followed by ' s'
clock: 11 h 09 min
